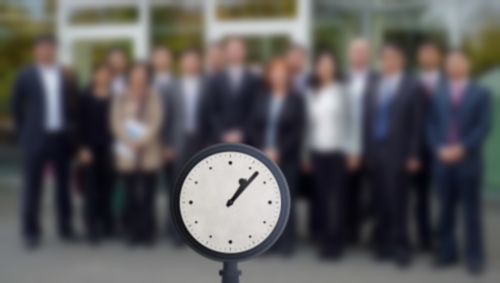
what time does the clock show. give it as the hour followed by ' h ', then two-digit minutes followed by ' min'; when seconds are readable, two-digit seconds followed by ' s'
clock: 1 h 07 min
